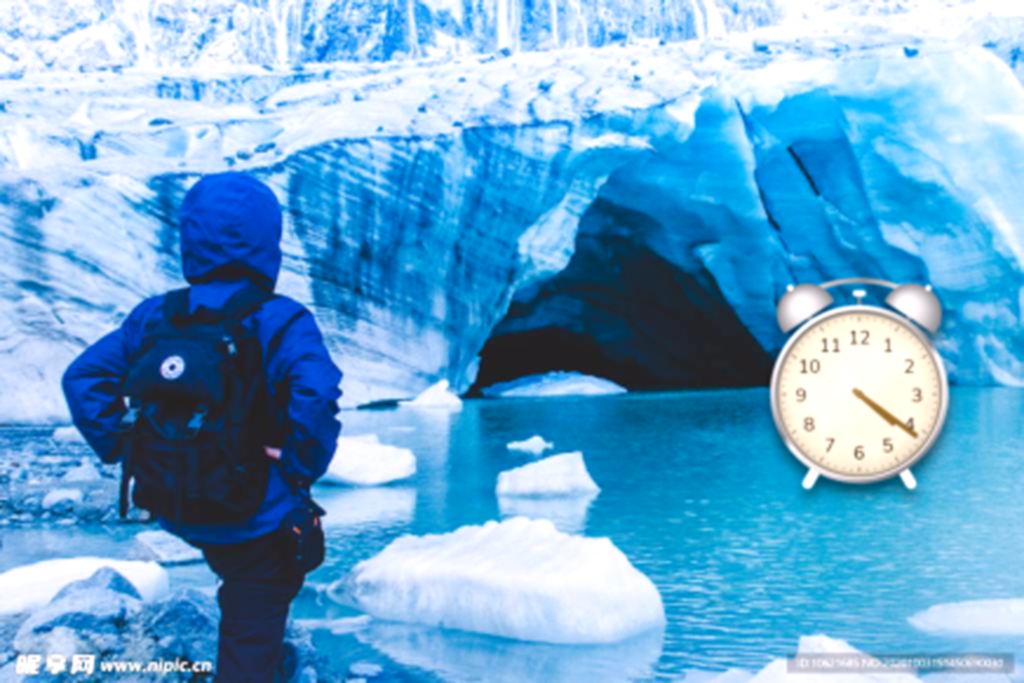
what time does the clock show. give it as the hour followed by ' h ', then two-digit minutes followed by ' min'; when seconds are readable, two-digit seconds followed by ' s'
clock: 4 h 21 min
